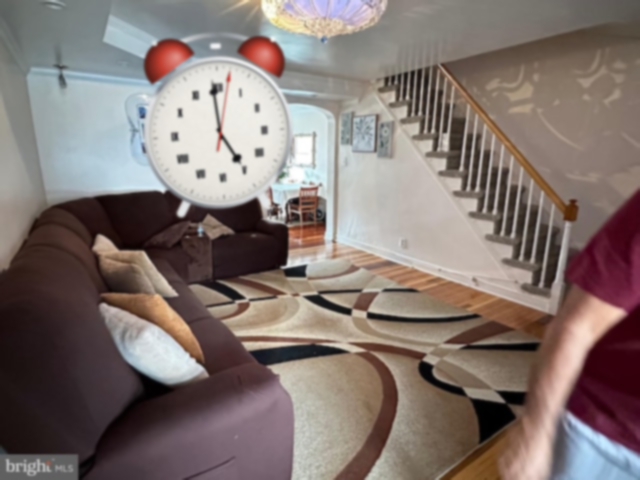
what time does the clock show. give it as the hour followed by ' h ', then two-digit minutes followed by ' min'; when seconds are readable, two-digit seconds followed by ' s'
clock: 4 h 59 min 02 s
